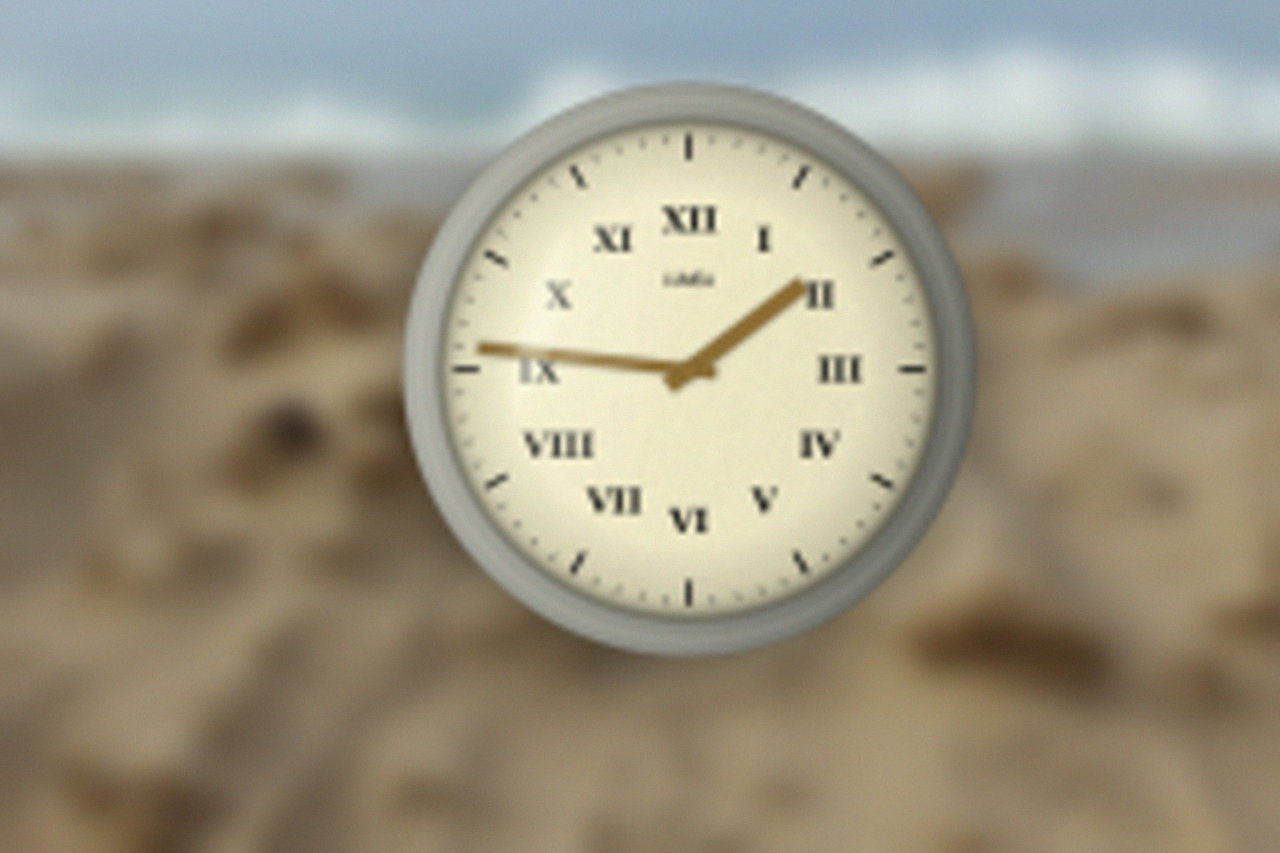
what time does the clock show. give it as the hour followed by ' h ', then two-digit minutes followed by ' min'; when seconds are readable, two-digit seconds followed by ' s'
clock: 1 h 46 min
